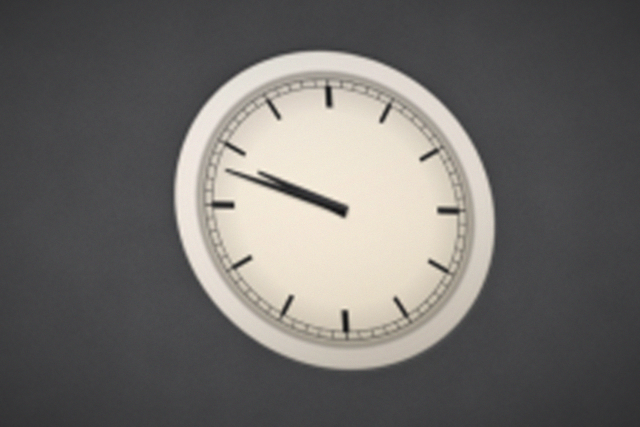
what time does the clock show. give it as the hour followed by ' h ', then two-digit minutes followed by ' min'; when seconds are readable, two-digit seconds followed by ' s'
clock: 9 h 48 min
